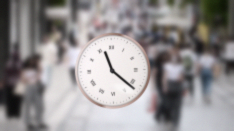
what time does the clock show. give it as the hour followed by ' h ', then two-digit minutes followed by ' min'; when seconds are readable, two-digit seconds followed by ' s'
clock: 11 h 22 min
